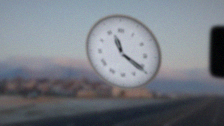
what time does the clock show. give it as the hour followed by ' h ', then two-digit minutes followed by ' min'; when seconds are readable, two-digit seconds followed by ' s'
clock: 11 h 21 min
